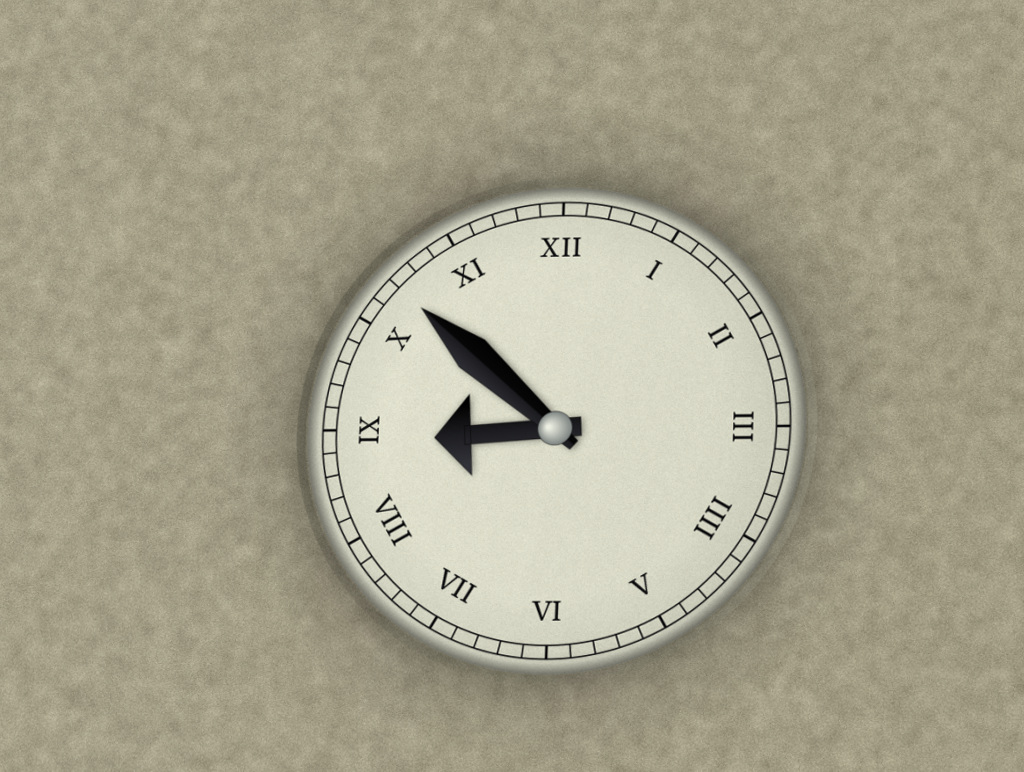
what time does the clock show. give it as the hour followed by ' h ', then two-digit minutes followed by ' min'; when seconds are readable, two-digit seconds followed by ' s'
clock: 8 h 52 min
